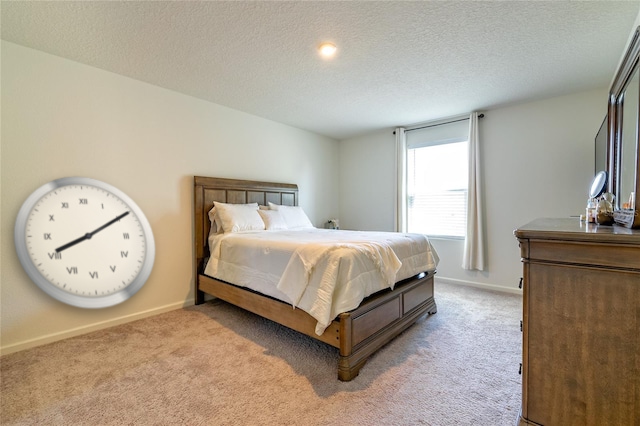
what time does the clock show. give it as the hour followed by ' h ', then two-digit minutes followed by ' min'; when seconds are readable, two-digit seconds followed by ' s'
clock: 8 h 10 min
